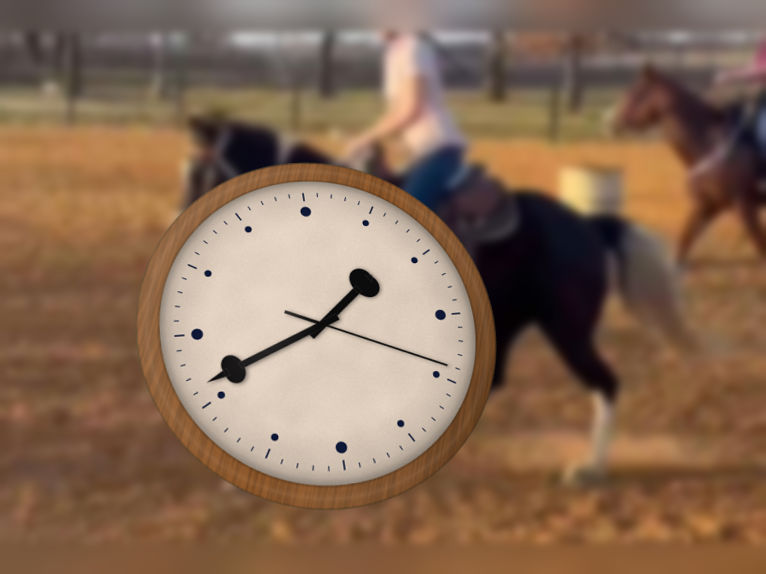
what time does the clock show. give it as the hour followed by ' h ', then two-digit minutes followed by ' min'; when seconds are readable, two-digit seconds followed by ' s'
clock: 1 h 41 min 19 s
